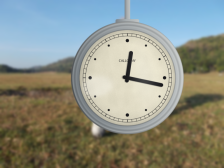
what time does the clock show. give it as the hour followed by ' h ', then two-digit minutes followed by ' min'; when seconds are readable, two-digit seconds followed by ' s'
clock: 12 h 17 min
